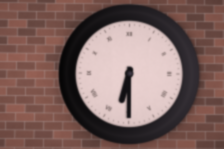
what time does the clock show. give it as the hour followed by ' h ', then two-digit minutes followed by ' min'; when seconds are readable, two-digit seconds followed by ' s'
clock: 6 h 30 min
